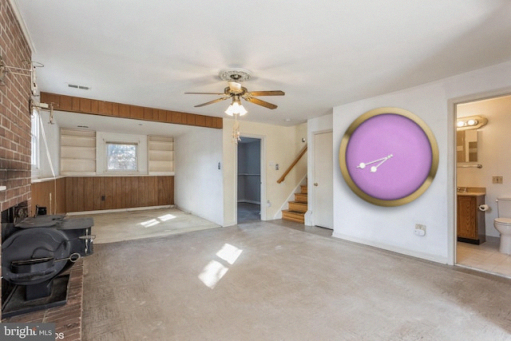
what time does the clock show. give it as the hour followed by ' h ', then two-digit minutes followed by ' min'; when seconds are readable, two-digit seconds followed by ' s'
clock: 7 h 42 min
